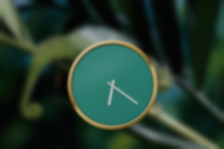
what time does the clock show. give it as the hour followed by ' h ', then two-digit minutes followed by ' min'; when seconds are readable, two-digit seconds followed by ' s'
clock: 6 h 21 min
